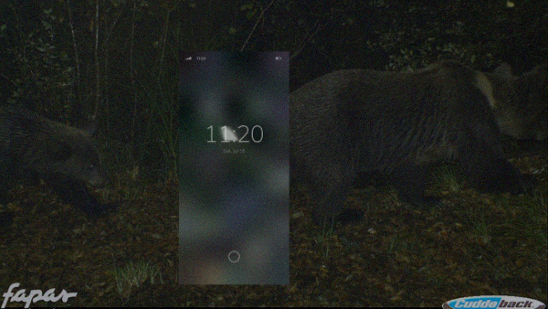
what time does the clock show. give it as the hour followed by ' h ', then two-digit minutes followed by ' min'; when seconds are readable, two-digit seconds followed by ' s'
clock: 11 h 20 min
